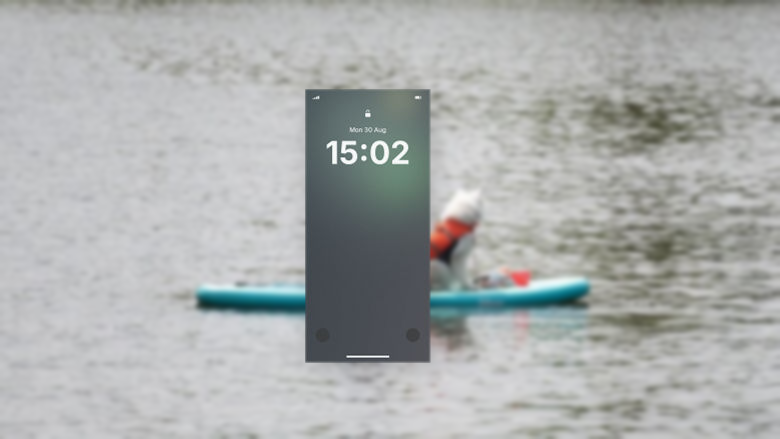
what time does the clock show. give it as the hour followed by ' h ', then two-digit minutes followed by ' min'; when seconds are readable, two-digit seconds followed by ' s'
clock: 15 h 02 min
